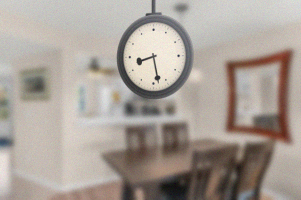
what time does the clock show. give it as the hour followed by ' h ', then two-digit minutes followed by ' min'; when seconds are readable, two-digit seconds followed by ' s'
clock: 8 h 28 min
